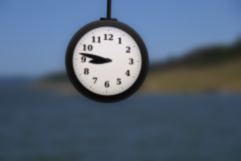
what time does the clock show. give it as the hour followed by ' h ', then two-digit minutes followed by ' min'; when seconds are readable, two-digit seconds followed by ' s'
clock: 8 h 47 min
